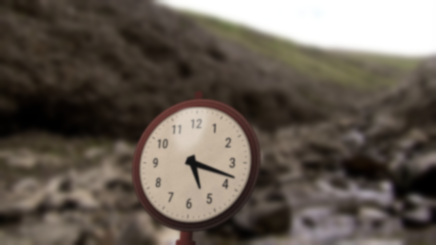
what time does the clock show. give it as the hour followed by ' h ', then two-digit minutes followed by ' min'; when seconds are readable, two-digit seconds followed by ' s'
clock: 5 h 18 min
